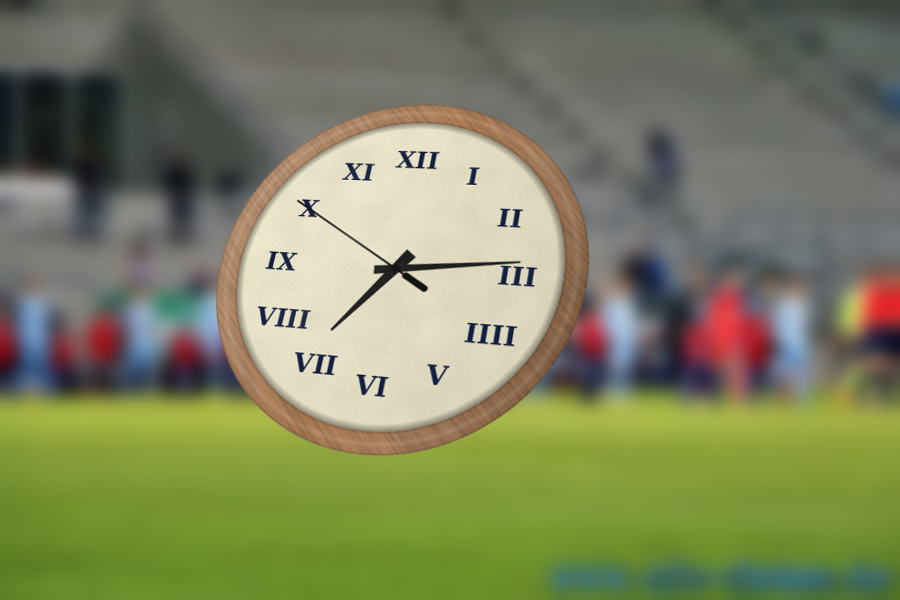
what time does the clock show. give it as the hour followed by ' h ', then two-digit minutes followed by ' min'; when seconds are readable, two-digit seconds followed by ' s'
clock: 7 h 13 min 50 s
